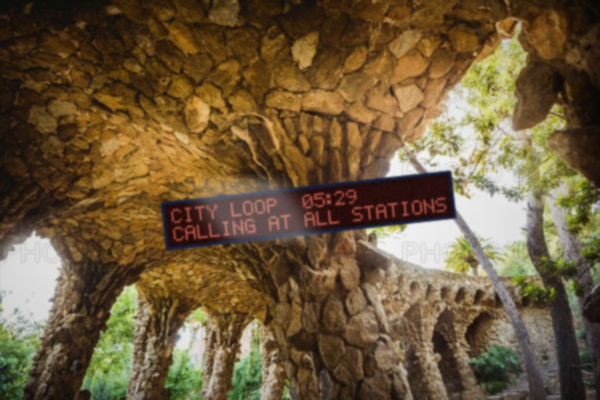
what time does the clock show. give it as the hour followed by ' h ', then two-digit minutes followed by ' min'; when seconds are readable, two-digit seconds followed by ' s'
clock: 5 h 29 min
